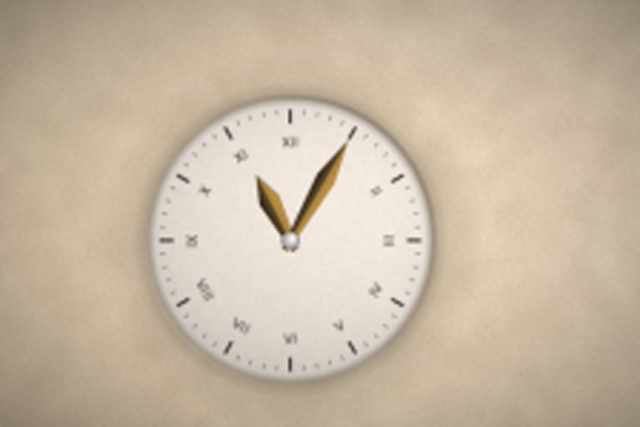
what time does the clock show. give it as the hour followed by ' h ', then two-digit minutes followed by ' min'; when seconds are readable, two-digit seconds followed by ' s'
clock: 11 h 05 min
